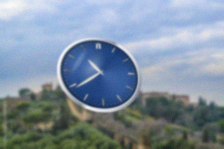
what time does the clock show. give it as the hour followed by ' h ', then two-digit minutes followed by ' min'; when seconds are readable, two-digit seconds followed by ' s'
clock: 10 h 39 min
